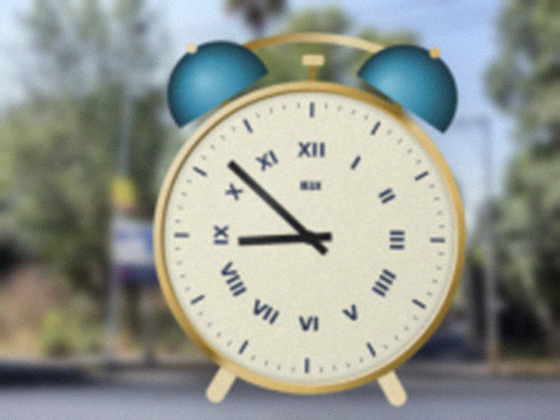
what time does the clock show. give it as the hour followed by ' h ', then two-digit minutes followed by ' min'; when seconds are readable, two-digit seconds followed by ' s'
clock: 8 h 52 min
